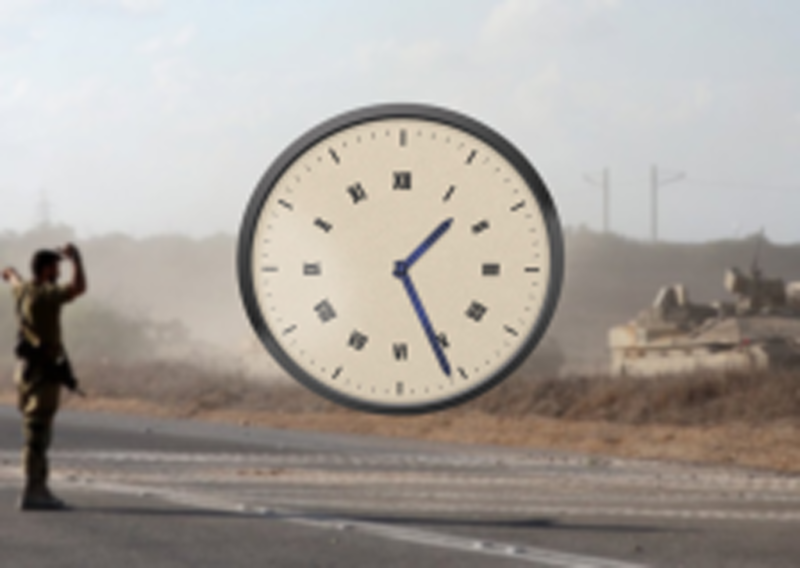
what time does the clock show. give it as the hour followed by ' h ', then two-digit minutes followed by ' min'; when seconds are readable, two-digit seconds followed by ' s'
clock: 1 h 26 min
